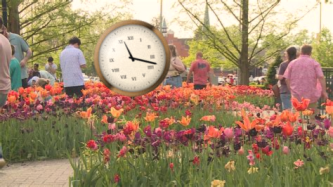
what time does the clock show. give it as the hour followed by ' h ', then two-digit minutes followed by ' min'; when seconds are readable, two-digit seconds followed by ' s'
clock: 11 h 18 min
